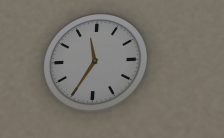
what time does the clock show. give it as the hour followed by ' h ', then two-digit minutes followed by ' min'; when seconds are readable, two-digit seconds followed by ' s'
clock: 11 h 35 min
